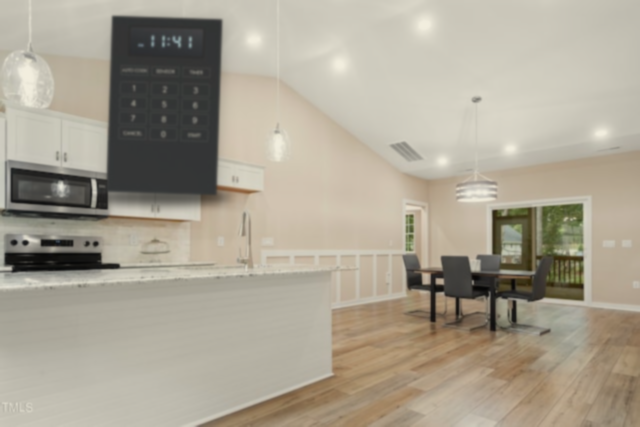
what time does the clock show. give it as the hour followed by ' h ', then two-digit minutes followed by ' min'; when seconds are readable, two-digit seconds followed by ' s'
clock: 11 h 41 min
